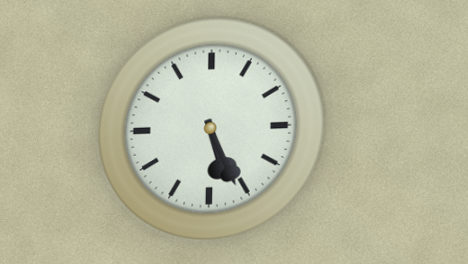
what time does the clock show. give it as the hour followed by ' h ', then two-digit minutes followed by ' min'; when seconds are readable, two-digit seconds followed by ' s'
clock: 5 h 26 min
